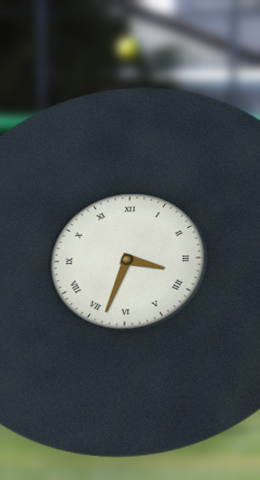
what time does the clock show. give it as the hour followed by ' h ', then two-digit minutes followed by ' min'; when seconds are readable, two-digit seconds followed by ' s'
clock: 3 h 33 min
